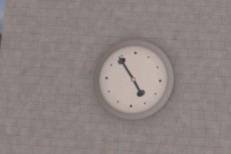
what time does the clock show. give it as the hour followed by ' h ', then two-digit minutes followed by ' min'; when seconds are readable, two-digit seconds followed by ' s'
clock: 4 h 54 min
